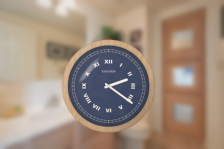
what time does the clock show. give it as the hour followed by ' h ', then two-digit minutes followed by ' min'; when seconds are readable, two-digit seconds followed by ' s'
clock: 2 h 21 min
